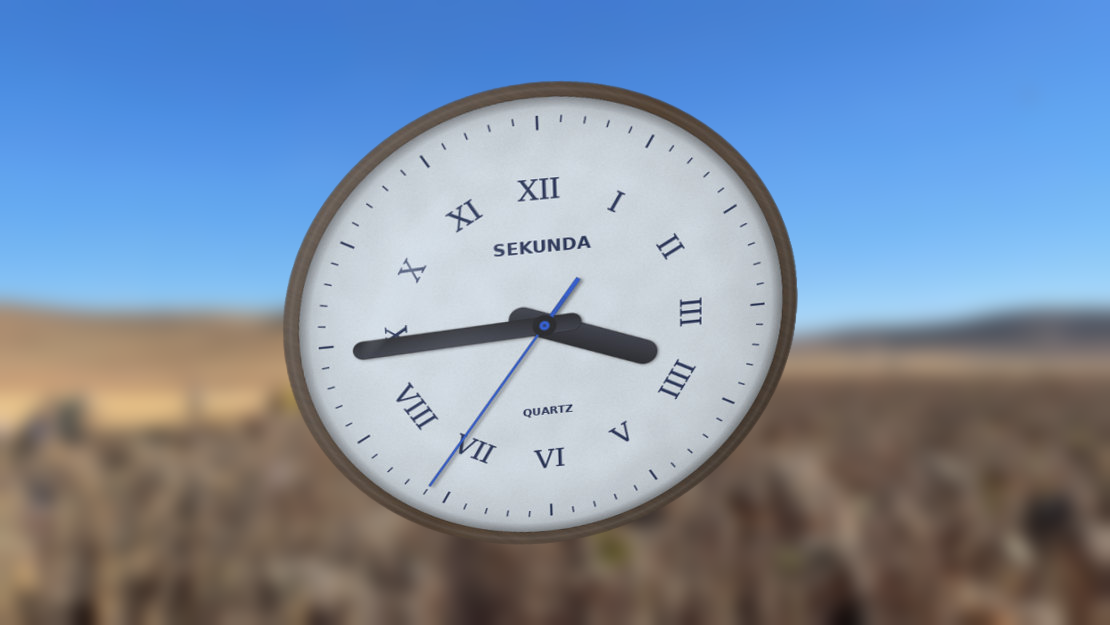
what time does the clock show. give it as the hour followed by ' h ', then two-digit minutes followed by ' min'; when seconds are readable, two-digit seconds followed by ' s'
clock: 3 h 44 min 36 s
